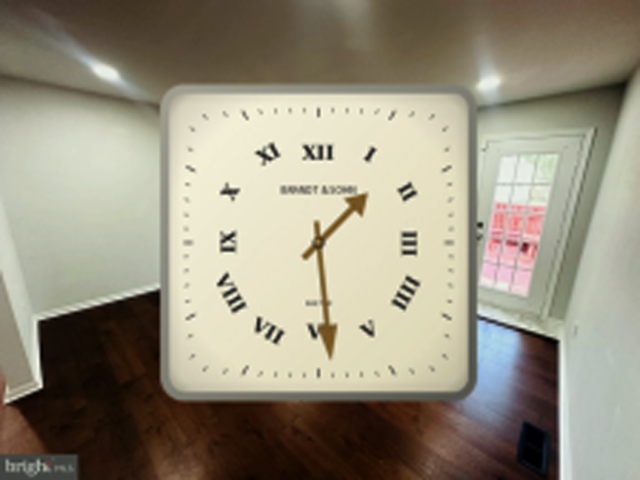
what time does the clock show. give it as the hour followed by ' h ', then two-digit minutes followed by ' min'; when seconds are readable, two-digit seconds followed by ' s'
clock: 1 h 29 min
